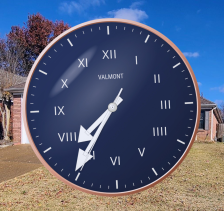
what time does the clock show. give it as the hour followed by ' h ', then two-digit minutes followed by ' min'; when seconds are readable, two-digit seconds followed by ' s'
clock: 7 h 35 min 35 s
